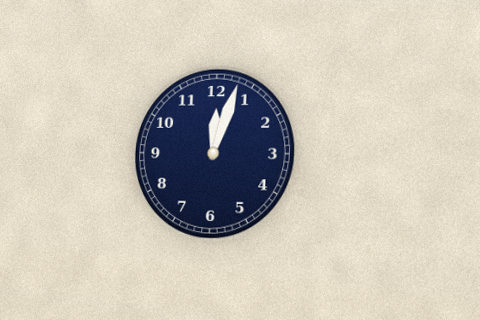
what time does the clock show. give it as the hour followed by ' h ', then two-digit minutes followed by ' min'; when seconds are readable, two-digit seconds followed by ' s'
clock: 12 h 03 min
